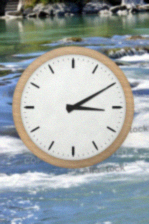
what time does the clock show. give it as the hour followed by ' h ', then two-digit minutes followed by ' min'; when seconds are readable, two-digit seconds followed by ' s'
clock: 3 h 10 min
